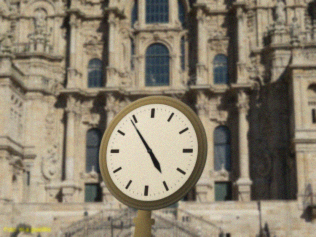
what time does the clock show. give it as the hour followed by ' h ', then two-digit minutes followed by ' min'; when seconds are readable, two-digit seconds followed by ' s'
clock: 4 h 54 min
